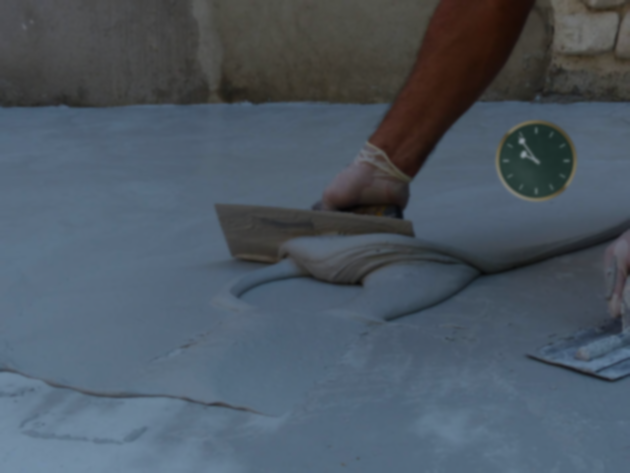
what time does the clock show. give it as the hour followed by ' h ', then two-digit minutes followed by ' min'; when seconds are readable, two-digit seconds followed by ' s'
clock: 9 h 54 min
